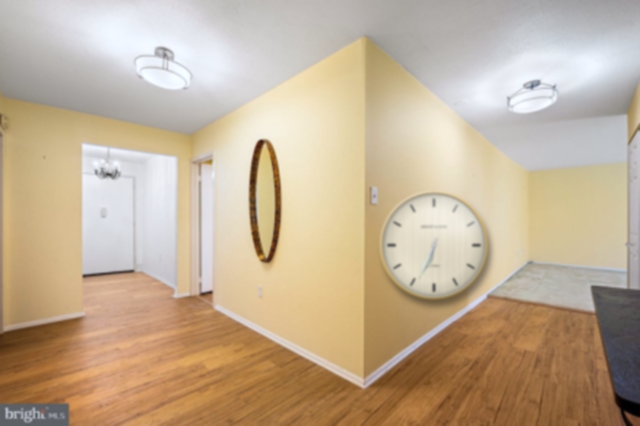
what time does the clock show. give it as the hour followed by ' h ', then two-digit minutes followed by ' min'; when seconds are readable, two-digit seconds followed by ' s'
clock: 6 h 34 min
